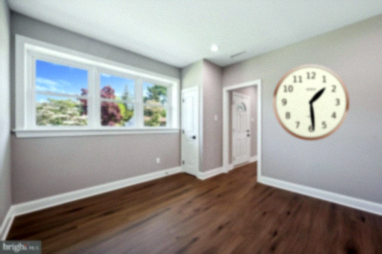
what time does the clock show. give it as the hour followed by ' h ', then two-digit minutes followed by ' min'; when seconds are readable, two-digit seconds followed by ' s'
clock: 1 h 29 min
